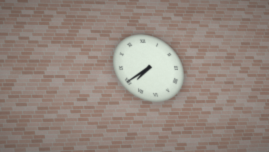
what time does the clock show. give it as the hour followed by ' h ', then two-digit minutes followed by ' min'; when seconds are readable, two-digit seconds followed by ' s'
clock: 7 h 40 min
